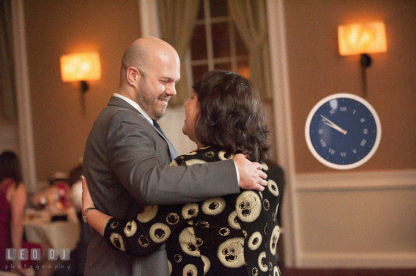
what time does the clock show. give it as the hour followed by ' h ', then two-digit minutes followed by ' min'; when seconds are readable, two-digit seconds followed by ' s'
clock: 9 h 51 min
